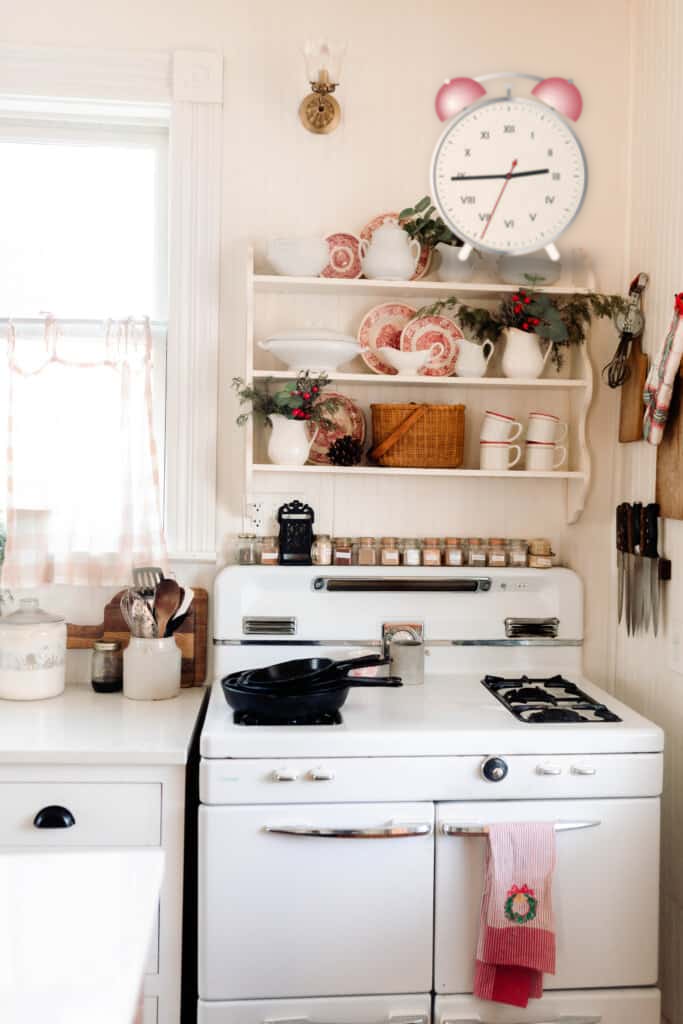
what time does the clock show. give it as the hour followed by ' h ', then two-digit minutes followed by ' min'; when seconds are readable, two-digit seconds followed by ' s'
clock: 2 h 44 min 34 s
